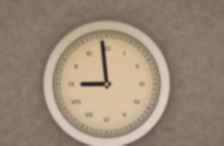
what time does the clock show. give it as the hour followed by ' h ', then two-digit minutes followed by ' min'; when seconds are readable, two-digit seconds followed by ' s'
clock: 8 h 59 min
